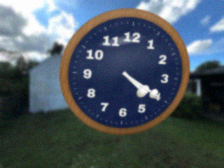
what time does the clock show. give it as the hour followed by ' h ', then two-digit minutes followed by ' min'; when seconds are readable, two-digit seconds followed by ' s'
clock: 4 h 20 min
